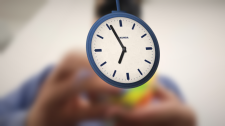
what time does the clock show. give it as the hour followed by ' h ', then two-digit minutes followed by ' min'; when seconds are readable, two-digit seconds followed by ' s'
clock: 6 h 56 min
